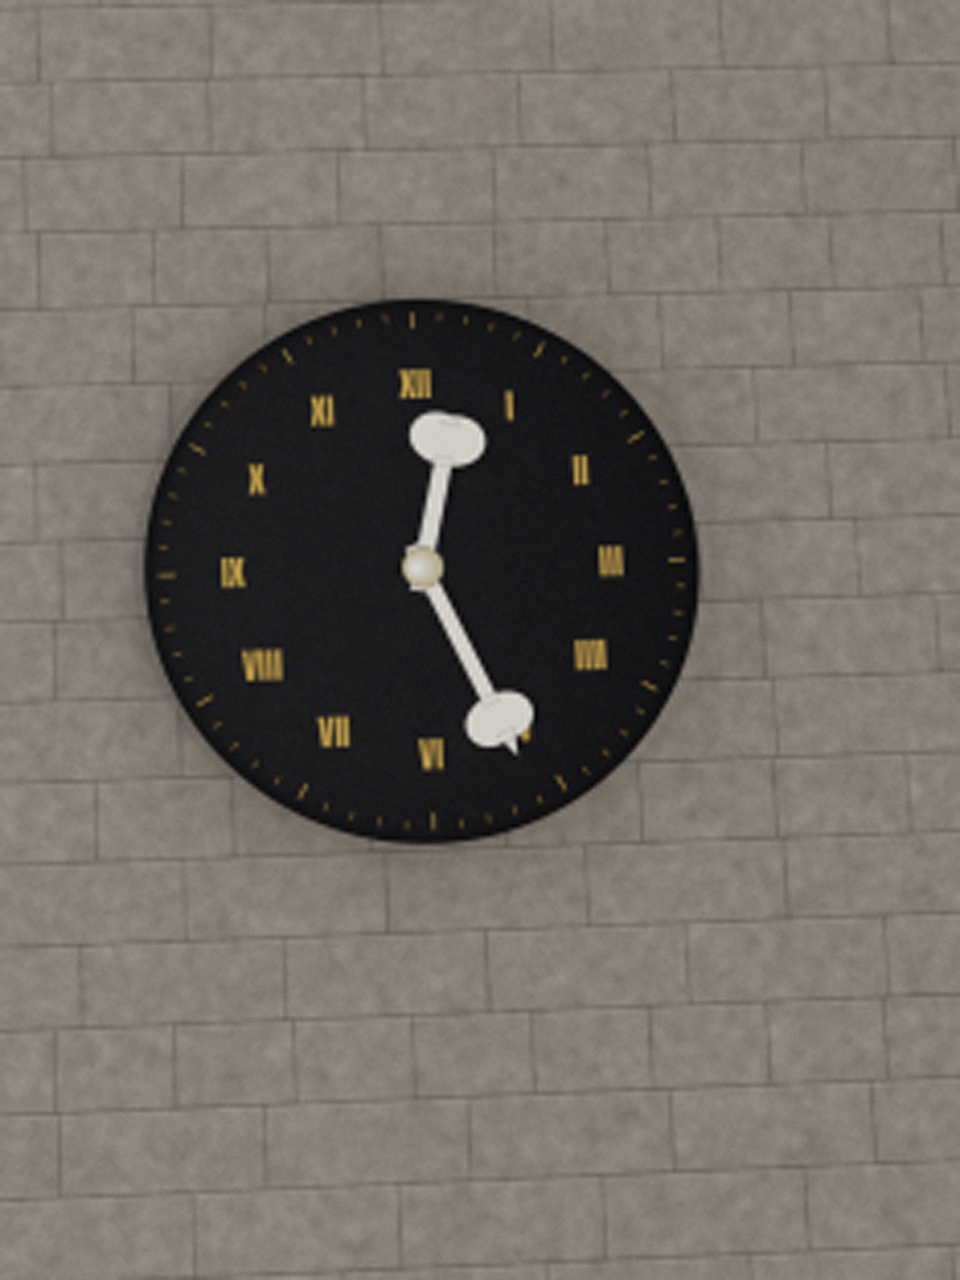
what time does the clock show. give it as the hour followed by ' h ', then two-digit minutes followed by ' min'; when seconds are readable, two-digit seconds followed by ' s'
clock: 12 h 26 min
